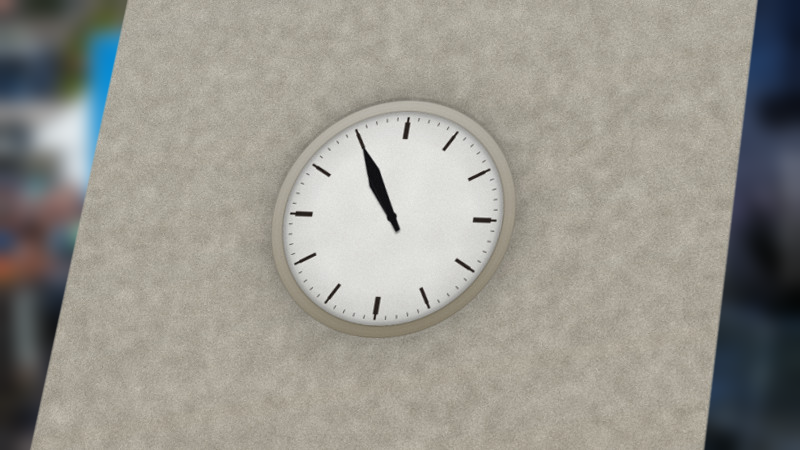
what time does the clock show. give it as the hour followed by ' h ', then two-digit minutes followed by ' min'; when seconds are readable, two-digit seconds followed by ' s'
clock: 10 h 55 min
